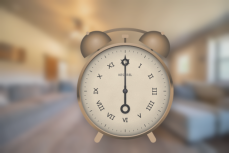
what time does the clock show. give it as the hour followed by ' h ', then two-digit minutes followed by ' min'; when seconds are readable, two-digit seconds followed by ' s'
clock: 6 h 00 min
